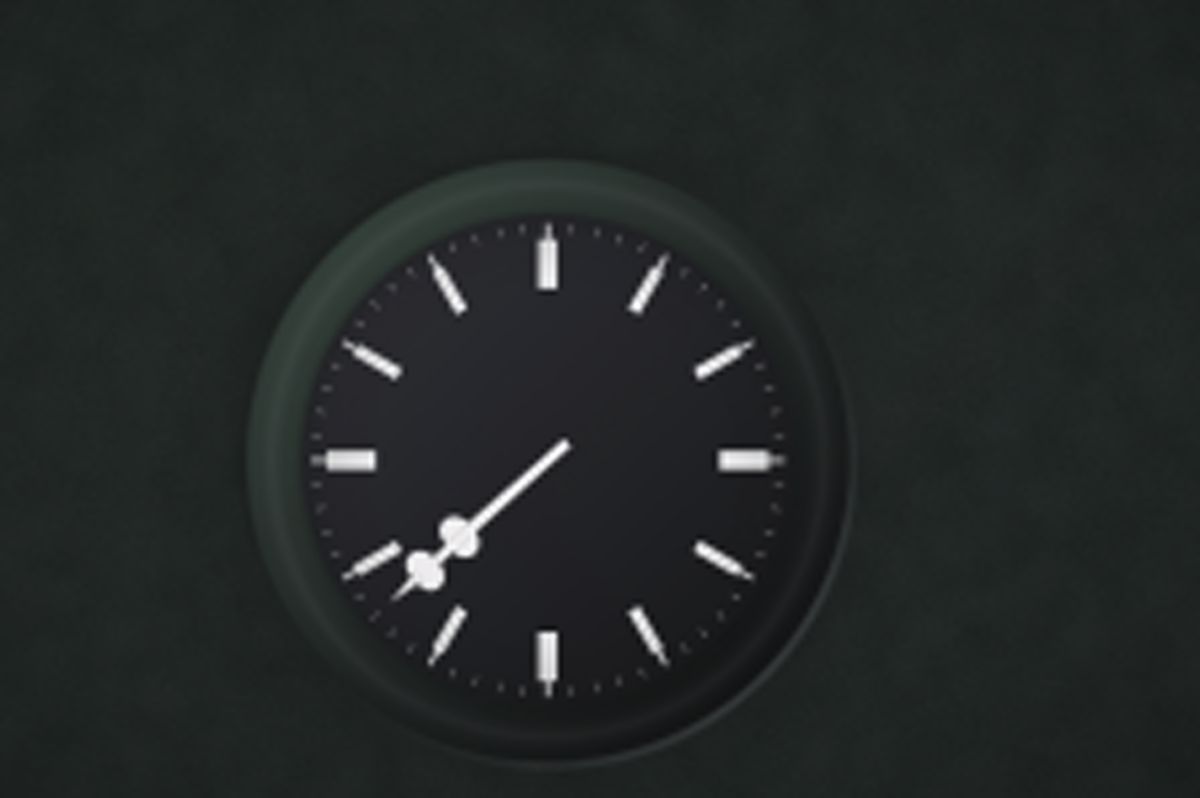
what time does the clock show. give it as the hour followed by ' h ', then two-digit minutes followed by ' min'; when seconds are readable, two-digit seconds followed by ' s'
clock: 7 h 38 min
